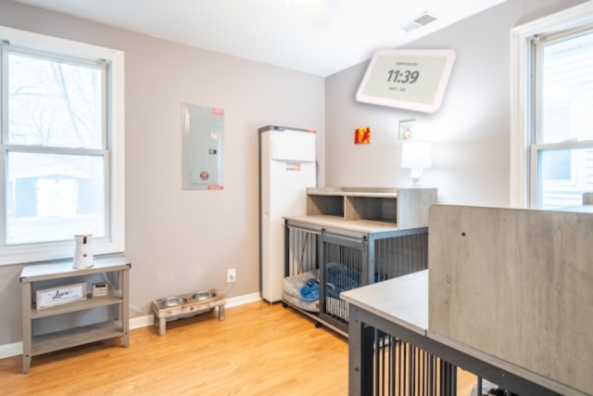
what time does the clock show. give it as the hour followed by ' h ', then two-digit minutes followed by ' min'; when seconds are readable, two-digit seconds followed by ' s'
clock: 11 h 39 min
